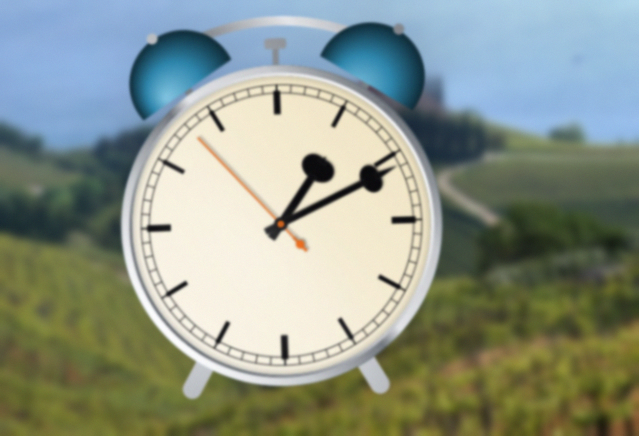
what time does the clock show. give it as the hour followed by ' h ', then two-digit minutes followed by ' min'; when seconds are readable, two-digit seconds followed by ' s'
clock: 1 h 10 min 53 s
